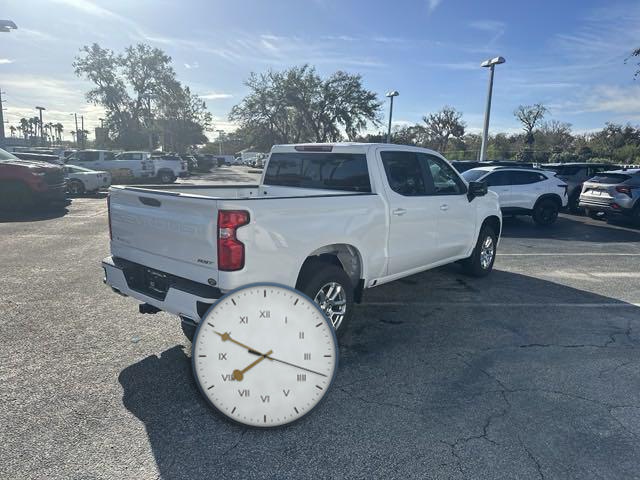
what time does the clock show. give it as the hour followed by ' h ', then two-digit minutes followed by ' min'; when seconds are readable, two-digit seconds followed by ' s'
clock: 7 h 49 min 18 s
